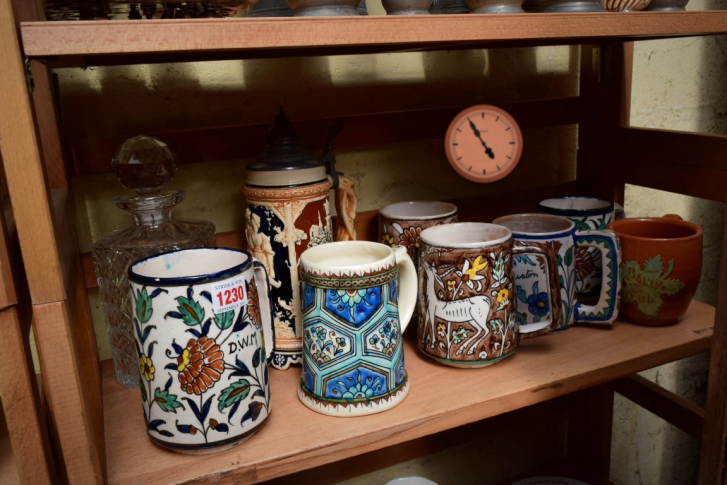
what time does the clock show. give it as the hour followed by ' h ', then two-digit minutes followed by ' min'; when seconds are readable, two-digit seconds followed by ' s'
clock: 4 h 55 min
